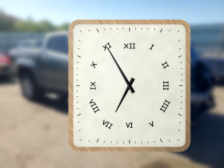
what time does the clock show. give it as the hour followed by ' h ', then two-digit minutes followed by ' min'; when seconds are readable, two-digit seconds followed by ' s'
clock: 6 h 55 min
